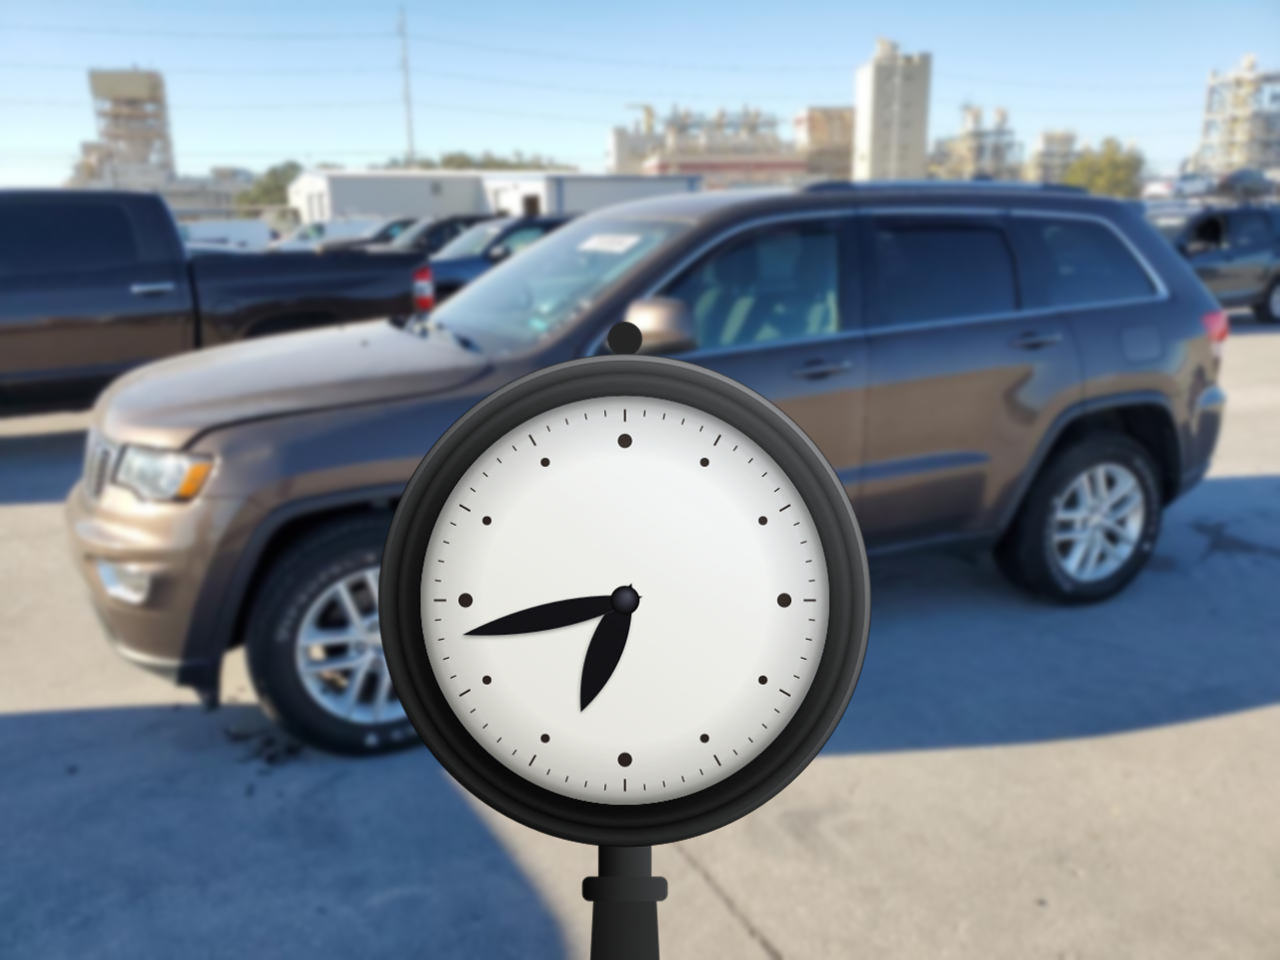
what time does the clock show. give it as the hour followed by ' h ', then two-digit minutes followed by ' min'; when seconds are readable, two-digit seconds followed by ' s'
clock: 6 h 43 min
